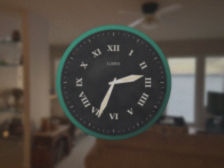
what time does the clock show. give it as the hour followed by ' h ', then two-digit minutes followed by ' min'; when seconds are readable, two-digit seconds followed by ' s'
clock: 2 h 34 min
